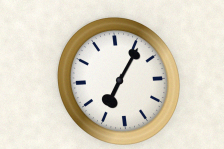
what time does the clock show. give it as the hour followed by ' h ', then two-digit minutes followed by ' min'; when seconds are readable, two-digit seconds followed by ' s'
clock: 7 h 06 min
